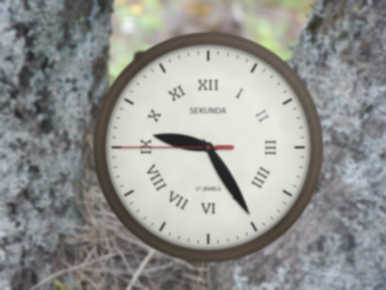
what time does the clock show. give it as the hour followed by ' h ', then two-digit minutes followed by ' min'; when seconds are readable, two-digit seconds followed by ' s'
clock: 9 h 24 min 45 s
